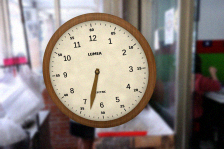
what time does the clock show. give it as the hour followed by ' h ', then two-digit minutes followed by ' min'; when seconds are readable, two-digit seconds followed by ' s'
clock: 6 h 33 min
